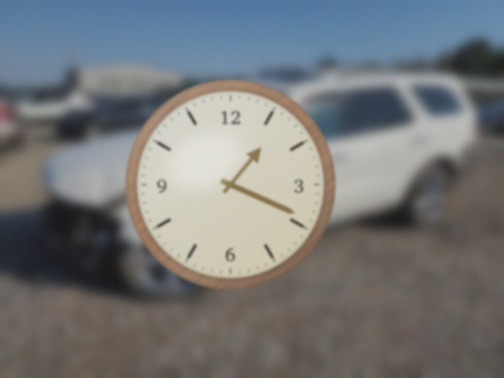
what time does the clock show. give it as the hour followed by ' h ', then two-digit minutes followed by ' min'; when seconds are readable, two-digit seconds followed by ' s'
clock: 1 h 19 min
